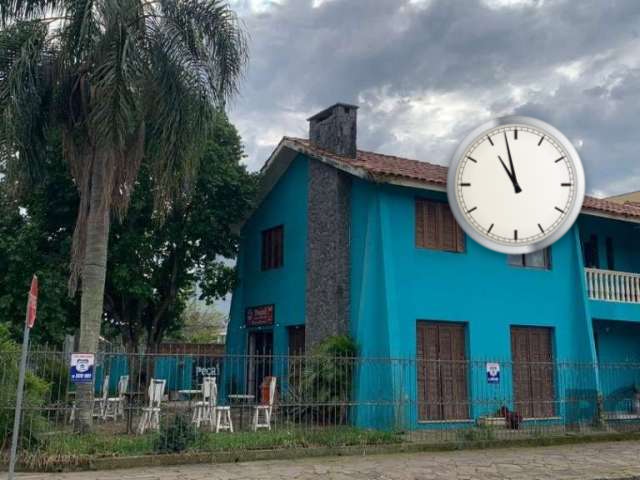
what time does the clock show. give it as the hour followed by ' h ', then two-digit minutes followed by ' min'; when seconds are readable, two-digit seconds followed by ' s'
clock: 10 h 58 min
